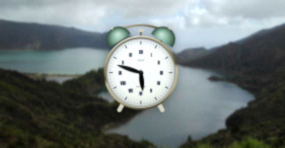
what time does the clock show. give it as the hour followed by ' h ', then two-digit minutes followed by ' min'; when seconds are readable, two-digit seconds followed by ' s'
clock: 5 h 48 min
